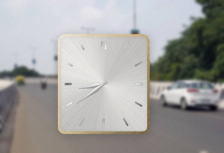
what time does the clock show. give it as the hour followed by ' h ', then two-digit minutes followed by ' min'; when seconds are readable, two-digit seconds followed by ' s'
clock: 8 h 39 min
